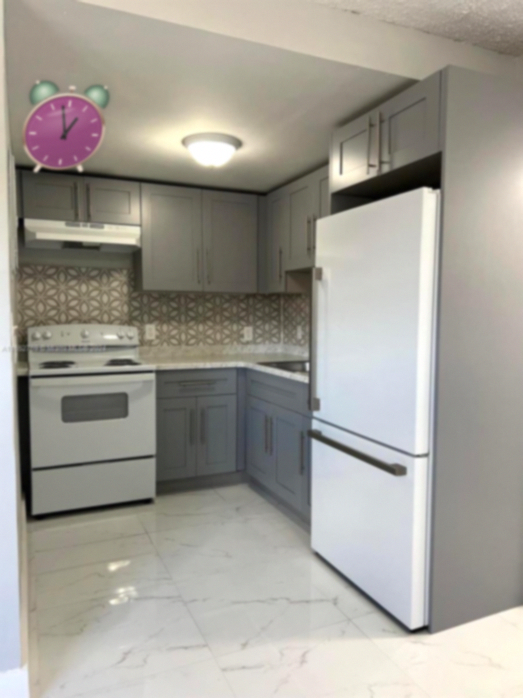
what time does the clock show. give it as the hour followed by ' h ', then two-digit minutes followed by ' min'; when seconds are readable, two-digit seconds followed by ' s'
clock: 12 h 58 min
